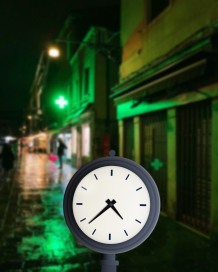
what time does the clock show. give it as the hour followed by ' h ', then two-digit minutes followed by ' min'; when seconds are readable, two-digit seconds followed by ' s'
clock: 4 h 38 min
